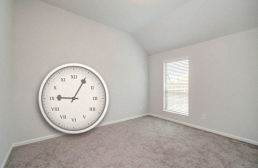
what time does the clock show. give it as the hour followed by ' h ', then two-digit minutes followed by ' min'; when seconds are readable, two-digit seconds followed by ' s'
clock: 9 h 05 min
